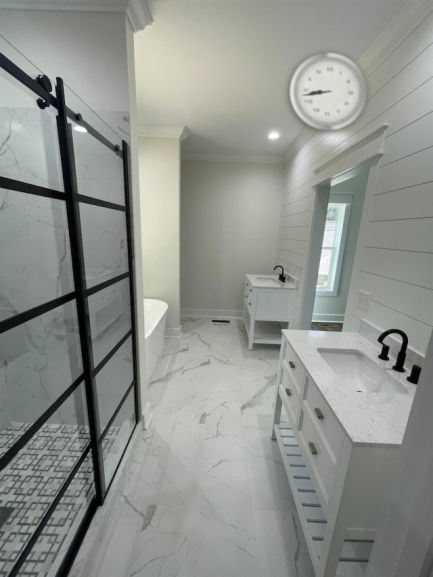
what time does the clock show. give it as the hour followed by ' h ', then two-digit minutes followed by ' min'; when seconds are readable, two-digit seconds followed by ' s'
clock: 8 h 43 min
